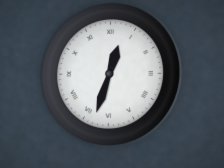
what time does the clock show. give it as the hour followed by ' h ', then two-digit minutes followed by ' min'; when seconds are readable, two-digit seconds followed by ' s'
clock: 12 h 33 min
